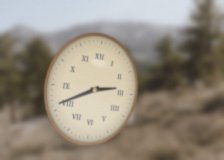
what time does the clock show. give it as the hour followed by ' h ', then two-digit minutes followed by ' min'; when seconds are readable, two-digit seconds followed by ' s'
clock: 2 h 41 min
